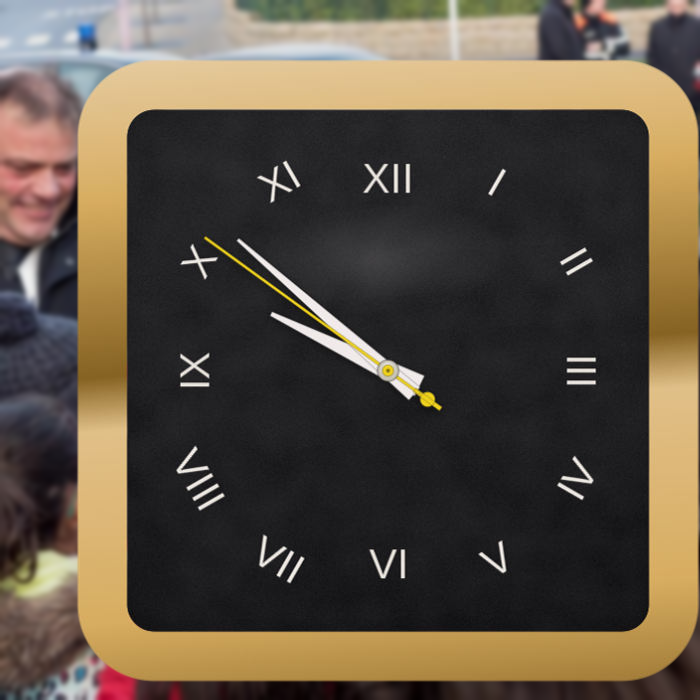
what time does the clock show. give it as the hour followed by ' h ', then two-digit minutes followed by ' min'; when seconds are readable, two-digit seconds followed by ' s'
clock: 9 h 51 min 51 s
